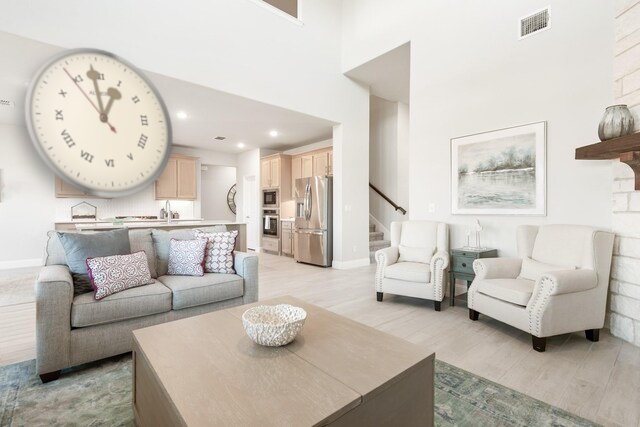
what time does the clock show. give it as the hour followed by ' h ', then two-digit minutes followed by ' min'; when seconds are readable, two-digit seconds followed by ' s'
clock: 12 h 58 min 54 s
